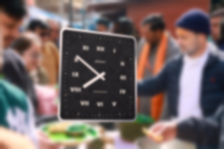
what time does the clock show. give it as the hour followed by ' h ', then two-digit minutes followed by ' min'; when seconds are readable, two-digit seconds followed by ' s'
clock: 7 h 51 min
